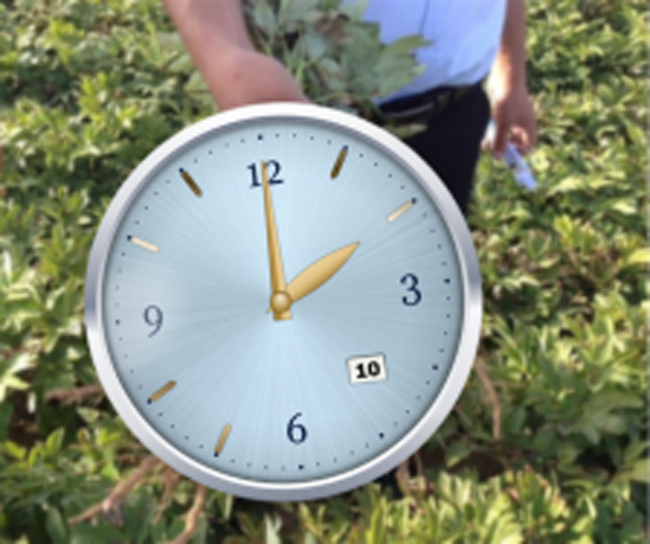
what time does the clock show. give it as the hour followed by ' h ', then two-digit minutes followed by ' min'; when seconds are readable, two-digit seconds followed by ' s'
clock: 2 h 00 min
